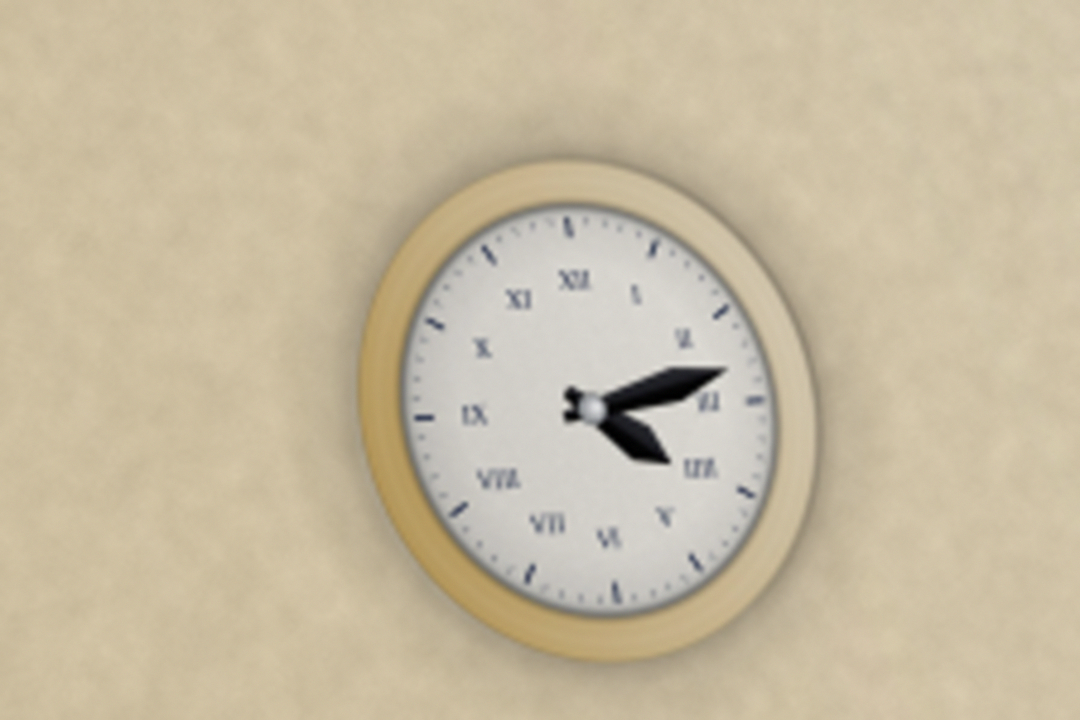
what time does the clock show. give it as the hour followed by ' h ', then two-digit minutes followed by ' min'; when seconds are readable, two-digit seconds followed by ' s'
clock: 4 h 13 min
